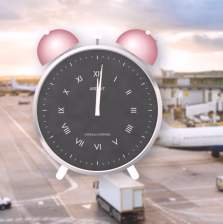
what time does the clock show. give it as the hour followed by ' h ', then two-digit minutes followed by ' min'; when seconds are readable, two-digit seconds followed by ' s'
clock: 12 h 01 min
